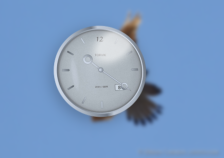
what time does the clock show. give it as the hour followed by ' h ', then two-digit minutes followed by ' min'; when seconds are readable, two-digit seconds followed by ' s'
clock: 10 h 21 min
